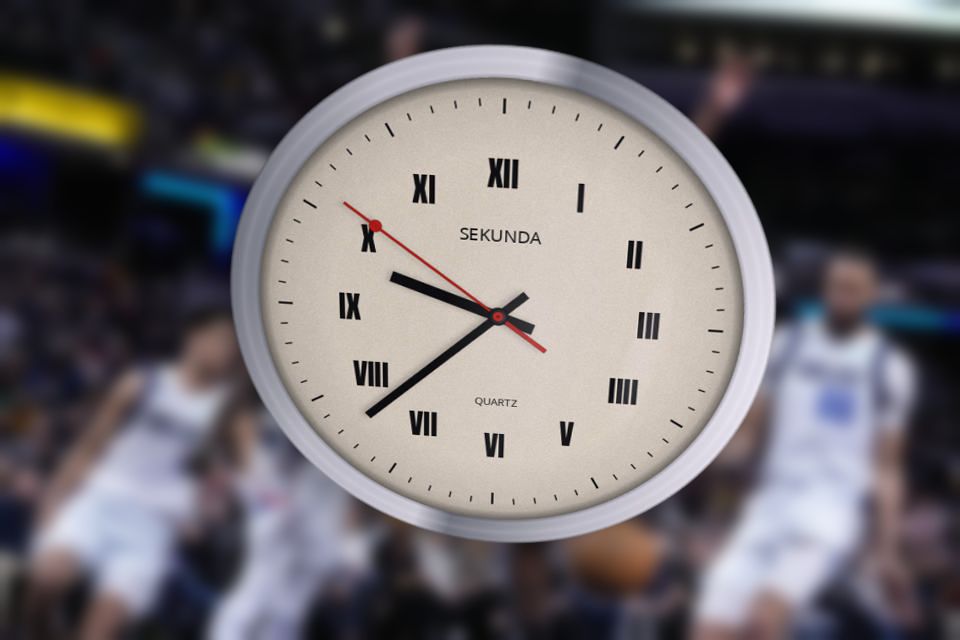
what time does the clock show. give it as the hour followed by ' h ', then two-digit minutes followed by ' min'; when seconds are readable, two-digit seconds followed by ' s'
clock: 9 h 37 min 51 s
